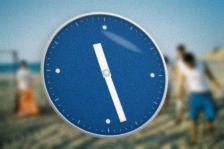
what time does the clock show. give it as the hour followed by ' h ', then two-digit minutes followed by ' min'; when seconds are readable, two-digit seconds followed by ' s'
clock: 11 h 27 min
